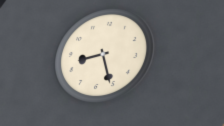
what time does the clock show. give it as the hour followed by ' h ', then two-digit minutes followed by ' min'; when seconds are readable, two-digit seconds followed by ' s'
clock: 8 h 26 min
